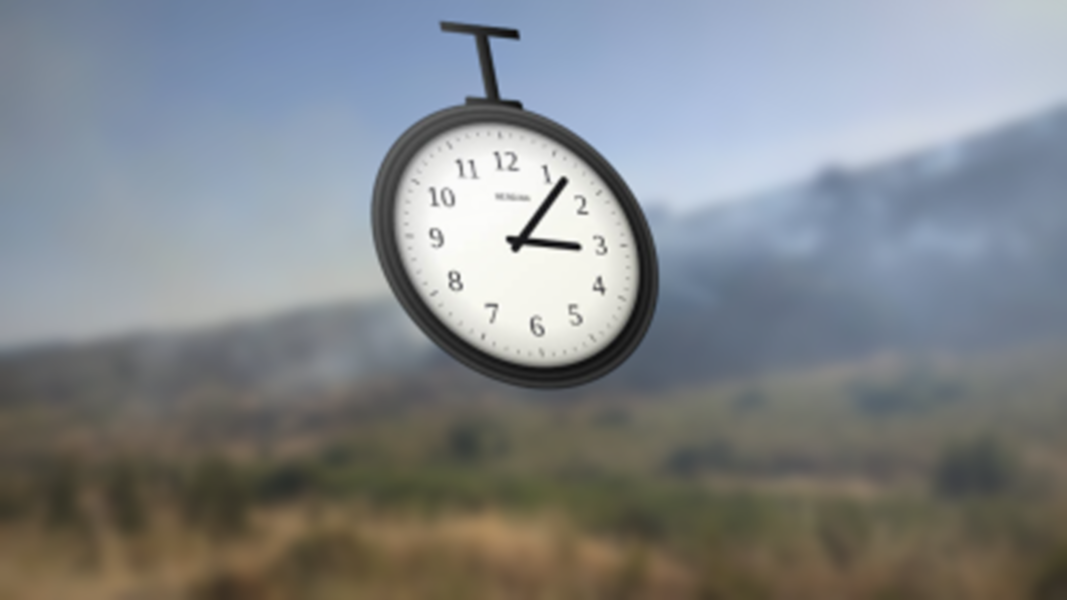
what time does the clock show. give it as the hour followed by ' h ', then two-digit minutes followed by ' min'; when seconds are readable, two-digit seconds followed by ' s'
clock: 3 h 07 min
